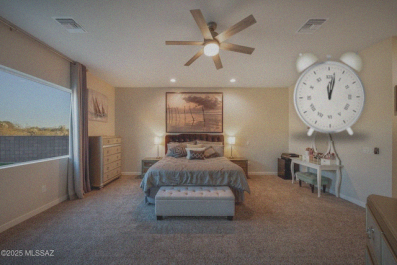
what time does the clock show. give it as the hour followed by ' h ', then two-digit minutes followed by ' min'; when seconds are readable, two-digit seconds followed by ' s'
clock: 12 h 02 min
